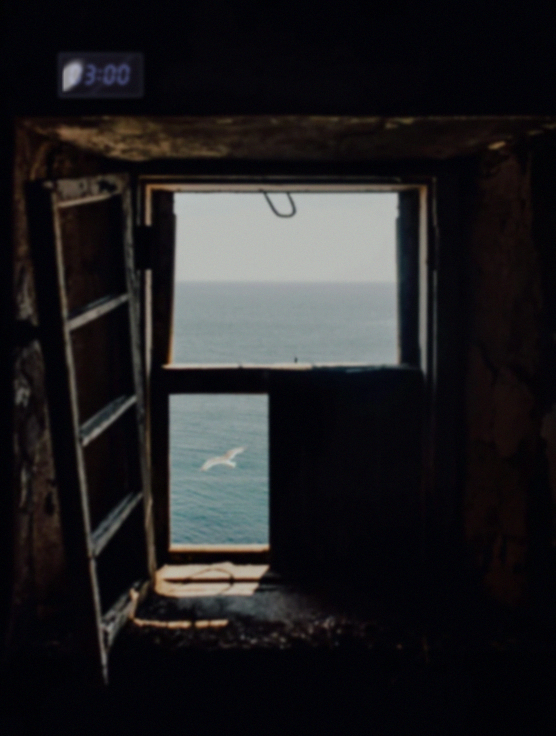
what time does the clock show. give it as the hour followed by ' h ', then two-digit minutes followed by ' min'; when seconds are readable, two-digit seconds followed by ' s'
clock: 3 h 00 min
